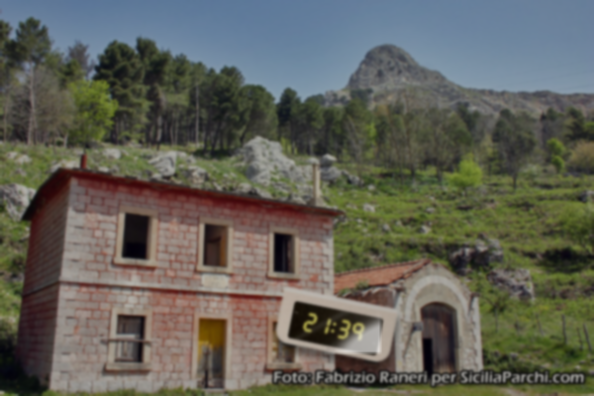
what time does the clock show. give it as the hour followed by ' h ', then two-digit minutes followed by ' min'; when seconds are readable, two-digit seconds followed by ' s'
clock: 21 h 39 min
